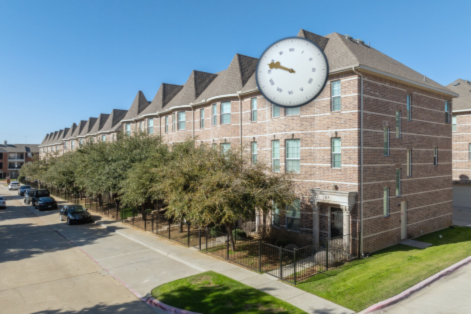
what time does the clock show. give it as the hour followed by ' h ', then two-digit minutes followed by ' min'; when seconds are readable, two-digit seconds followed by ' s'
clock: 9 h 48 min
